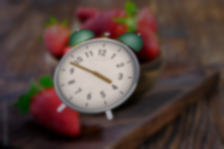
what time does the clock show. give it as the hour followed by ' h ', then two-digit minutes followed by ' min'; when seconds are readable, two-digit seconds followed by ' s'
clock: 3 h 48 min
